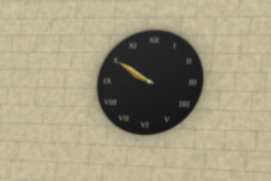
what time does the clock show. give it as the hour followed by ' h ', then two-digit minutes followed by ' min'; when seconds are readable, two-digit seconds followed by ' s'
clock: 9 h 50 min
